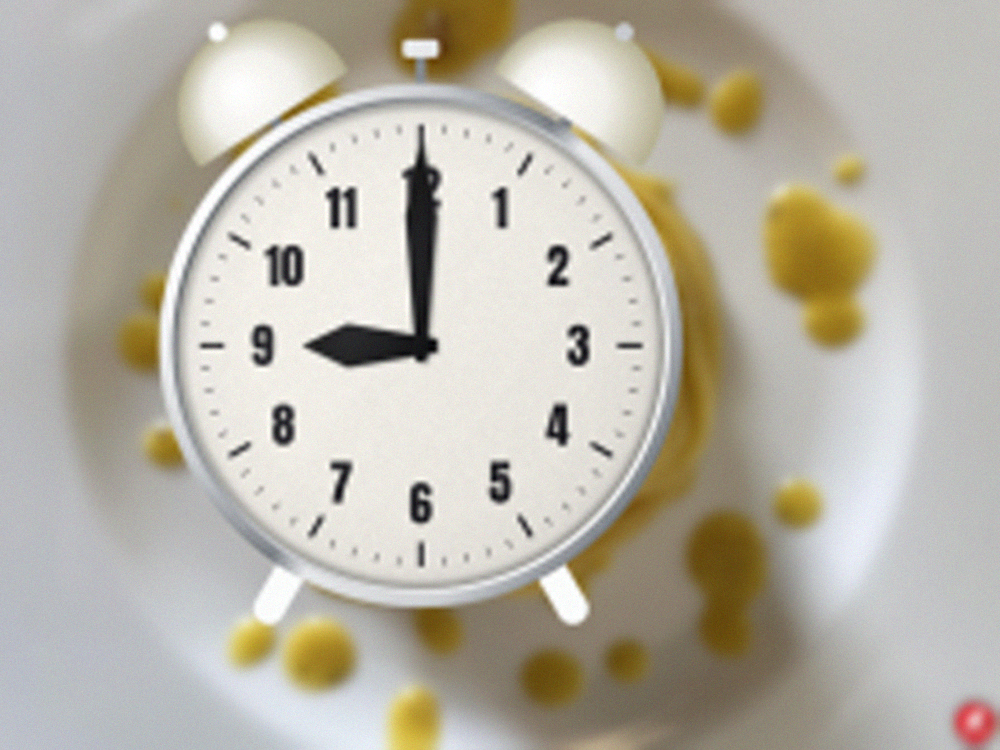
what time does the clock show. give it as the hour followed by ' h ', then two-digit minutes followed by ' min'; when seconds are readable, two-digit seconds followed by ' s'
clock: 9 h 00 min
